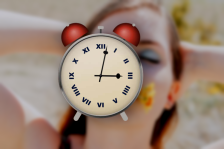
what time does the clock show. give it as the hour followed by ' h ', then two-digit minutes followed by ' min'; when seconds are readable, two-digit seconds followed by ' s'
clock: 3 h 02 min
